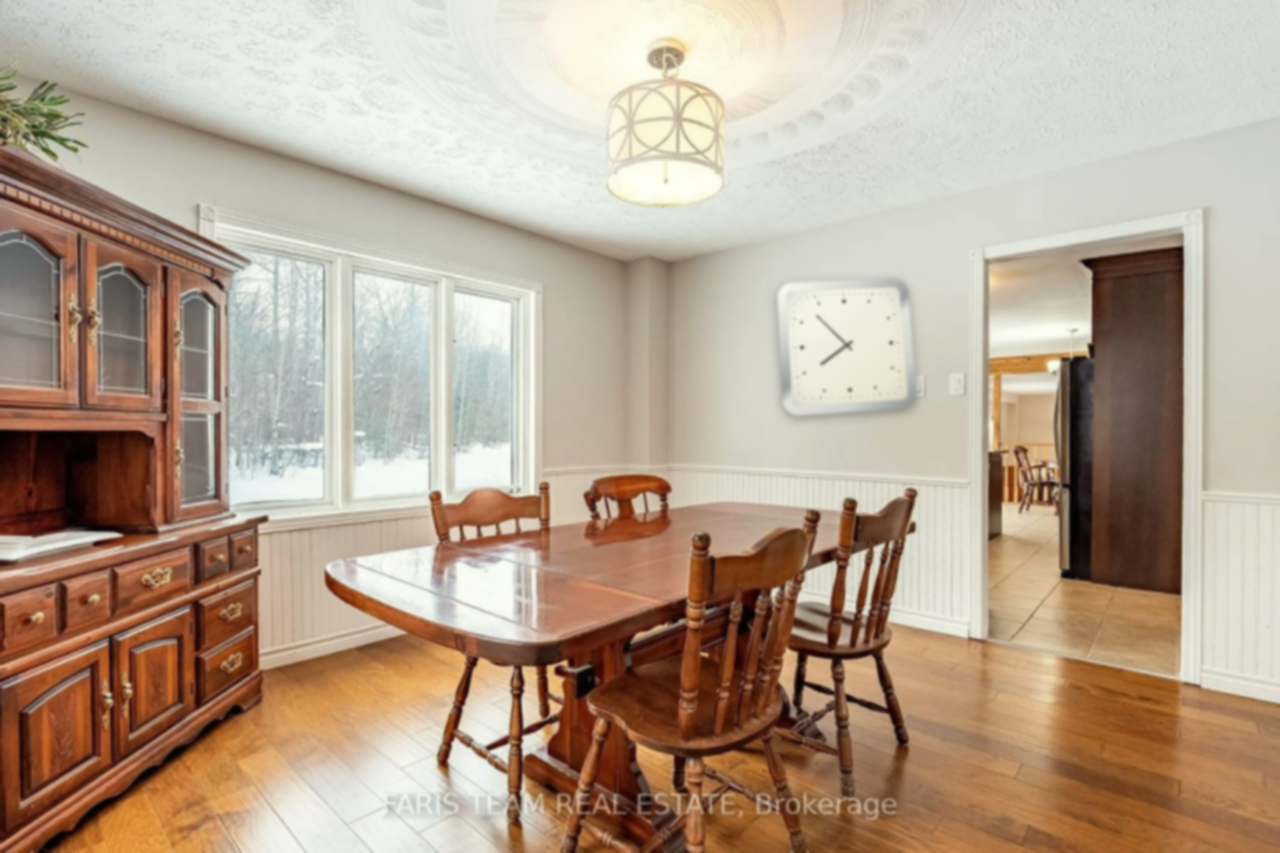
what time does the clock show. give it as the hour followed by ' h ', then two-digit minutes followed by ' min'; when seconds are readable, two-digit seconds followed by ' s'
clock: 7 h 53 min
